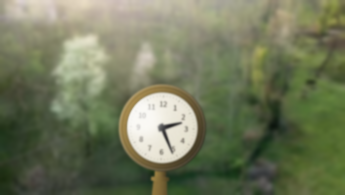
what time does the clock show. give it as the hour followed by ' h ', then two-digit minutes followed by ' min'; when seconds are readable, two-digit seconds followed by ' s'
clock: 2 h 26 min
